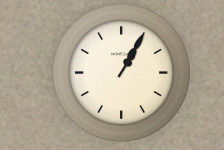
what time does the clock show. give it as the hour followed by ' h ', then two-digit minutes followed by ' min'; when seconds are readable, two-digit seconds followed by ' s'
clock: 1 h 05 min
